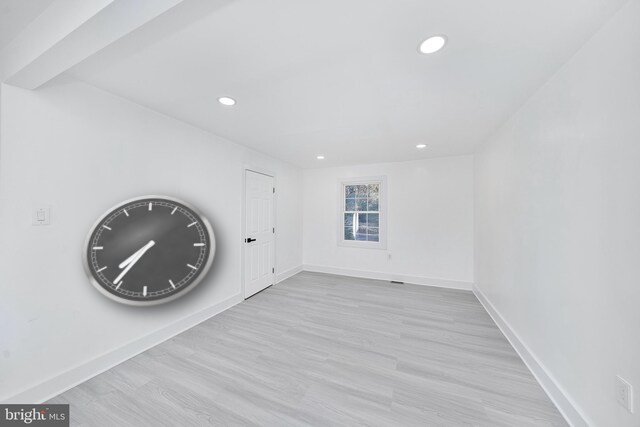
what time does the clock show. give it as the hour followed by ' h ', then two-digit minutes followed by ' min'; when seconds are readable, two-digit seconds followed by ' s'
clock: 7 h 36 min
